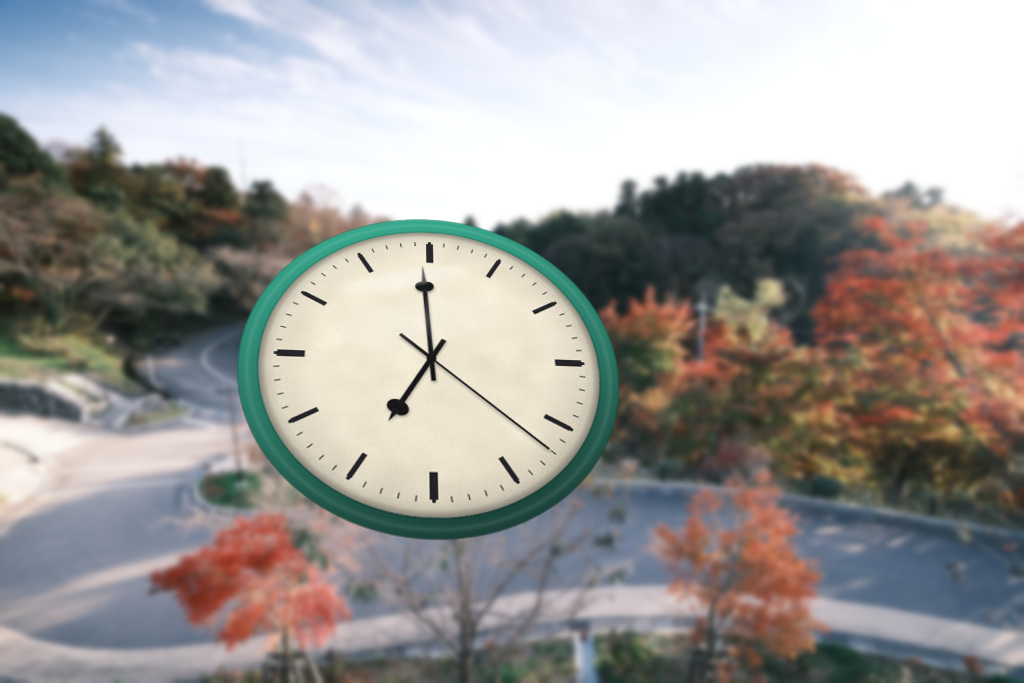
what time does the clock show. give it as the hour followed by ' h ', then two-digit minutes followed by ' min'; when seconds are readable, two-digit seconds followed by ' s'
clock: 6 h 59 min 22 s
